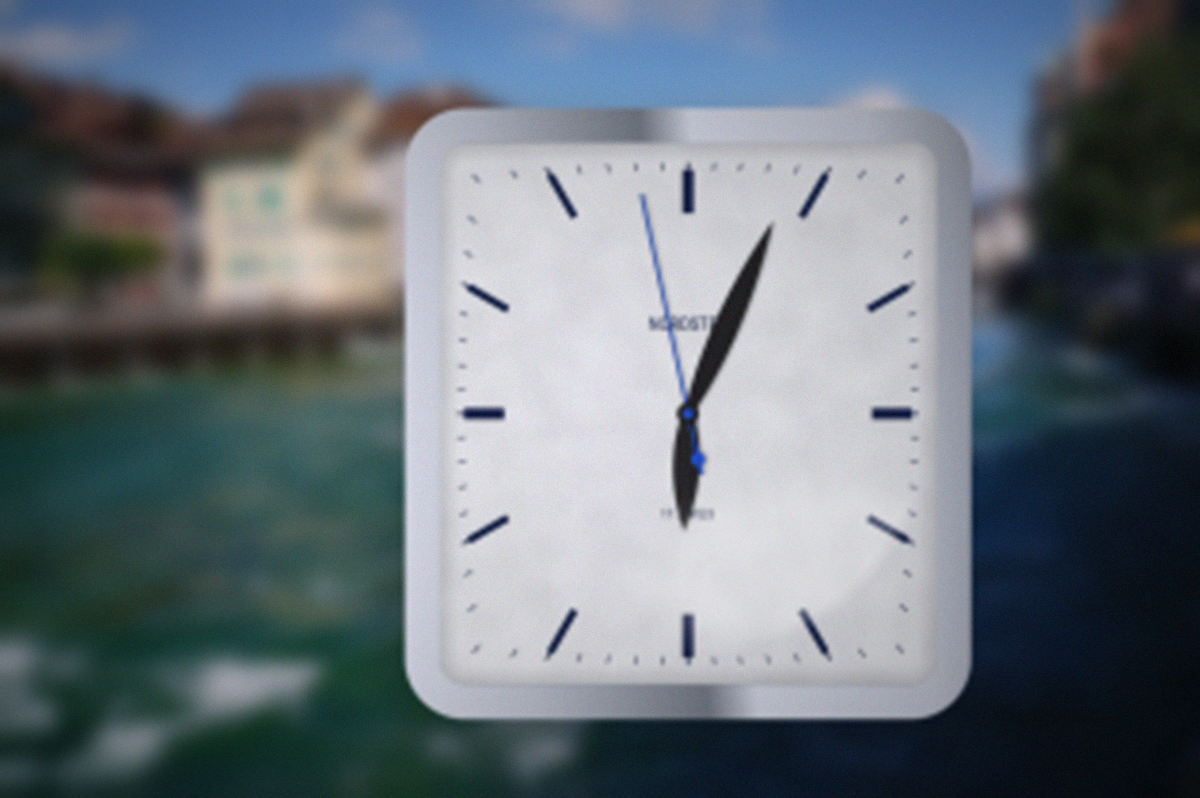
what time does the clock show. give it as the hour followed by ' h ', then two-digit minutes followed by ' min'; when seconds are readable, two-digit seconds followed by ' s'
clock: 6 h 03 min 58 s
